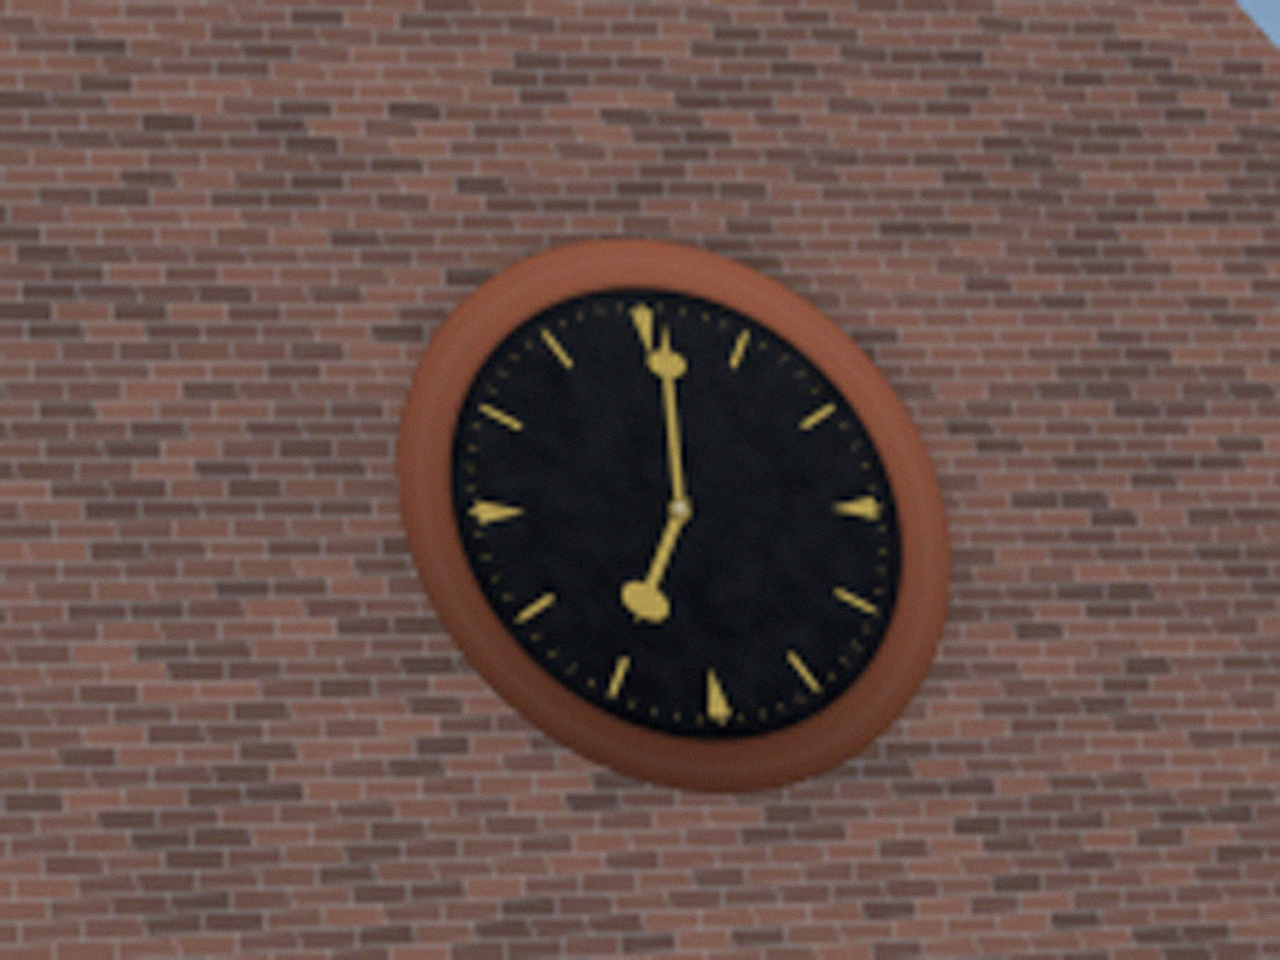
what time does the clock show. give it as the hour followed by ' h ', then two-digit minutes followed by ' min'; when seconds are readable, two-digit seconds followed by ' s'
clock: 7 h 01 min
